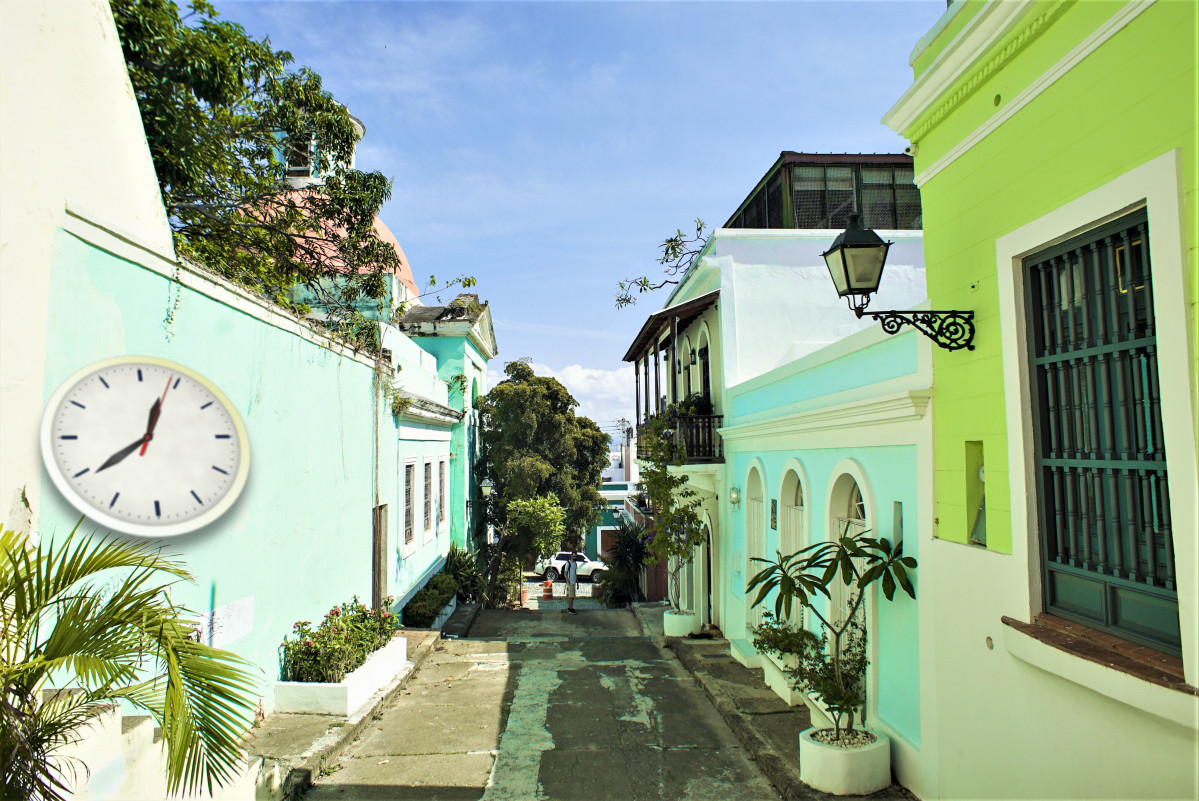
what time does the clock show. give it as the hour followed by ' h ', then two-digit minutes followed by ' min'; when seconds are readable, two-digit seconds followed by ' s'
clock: 12 h 39 min 04 s
